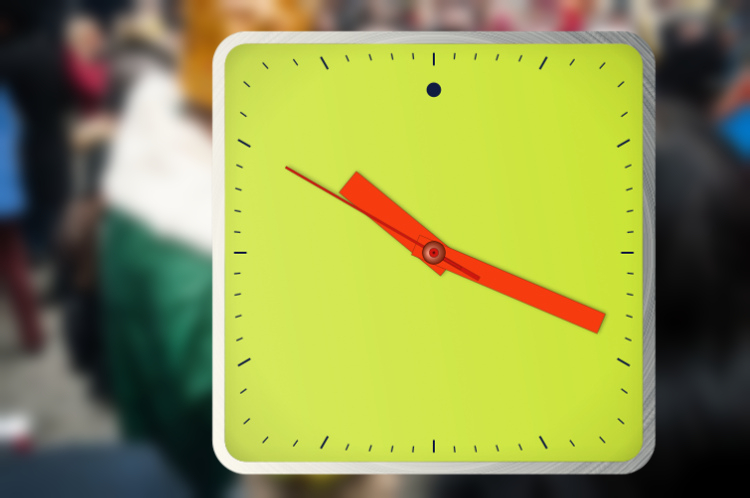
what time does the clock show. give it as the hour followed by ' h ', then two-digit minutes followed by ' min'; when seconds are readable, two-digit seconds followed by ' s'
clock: 10 h 18 min 50 s
